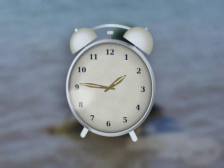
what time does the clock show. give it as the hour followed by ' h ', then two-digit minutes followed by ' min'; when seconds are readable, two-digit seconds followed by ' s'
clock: 1 h 46 min
